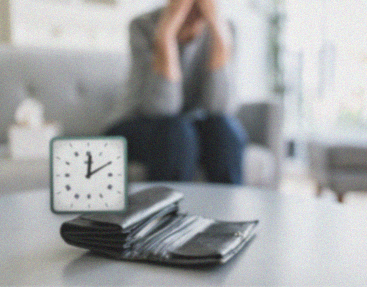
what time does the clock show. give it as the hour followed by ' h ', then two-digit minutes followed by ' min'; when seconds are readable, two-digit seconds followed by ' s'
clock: 12 h 10 min
